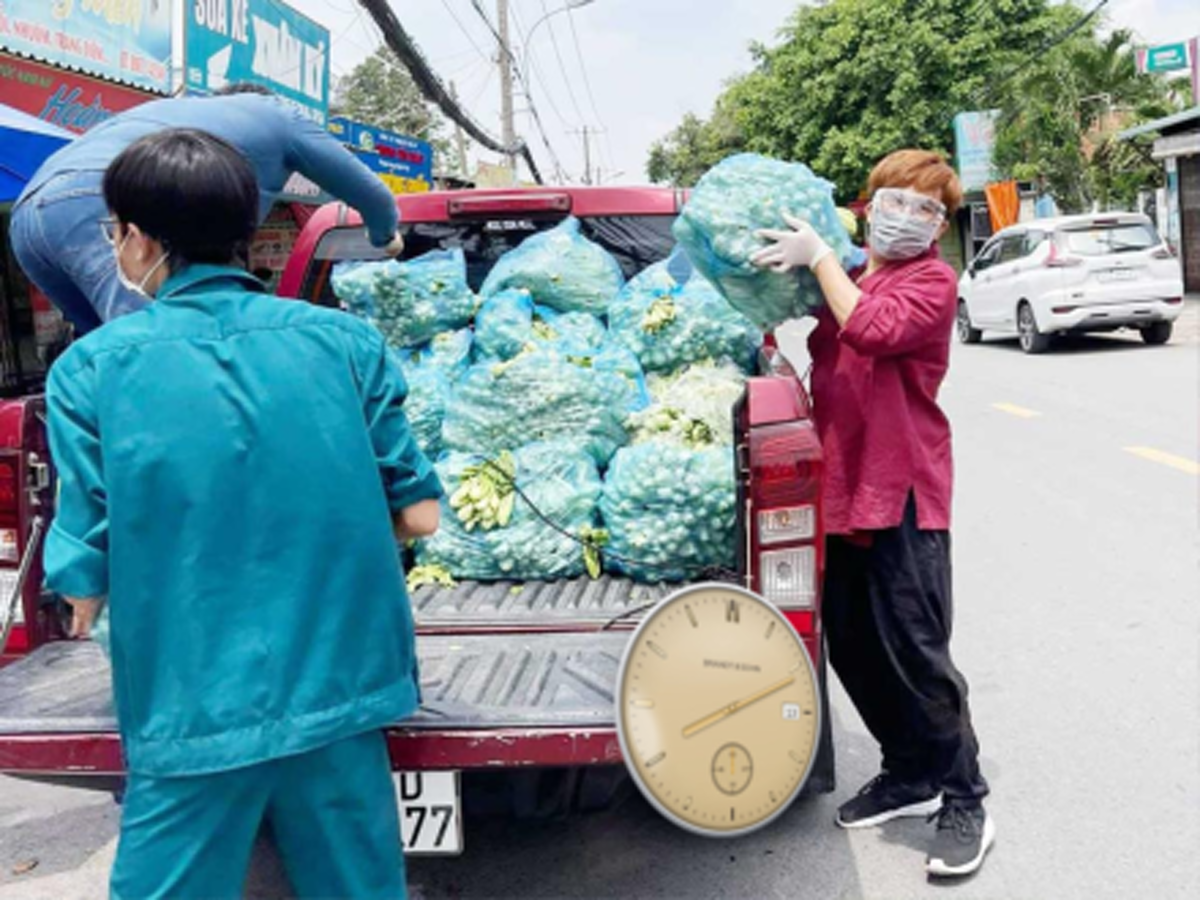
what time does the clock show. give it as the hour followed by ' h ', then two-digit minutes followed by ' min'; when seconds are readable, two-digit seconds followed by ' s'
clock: 8 h 11 min
